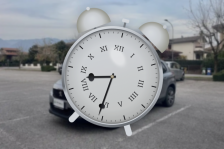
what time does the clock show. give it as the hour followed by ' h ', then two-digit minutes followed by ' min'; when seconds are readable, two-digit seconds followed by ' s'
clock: 8 h 31 min
